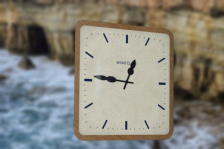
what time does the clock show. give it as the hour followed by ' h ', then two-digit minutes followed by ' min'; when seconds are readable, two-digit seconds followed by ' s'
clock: 12 h 46 min
